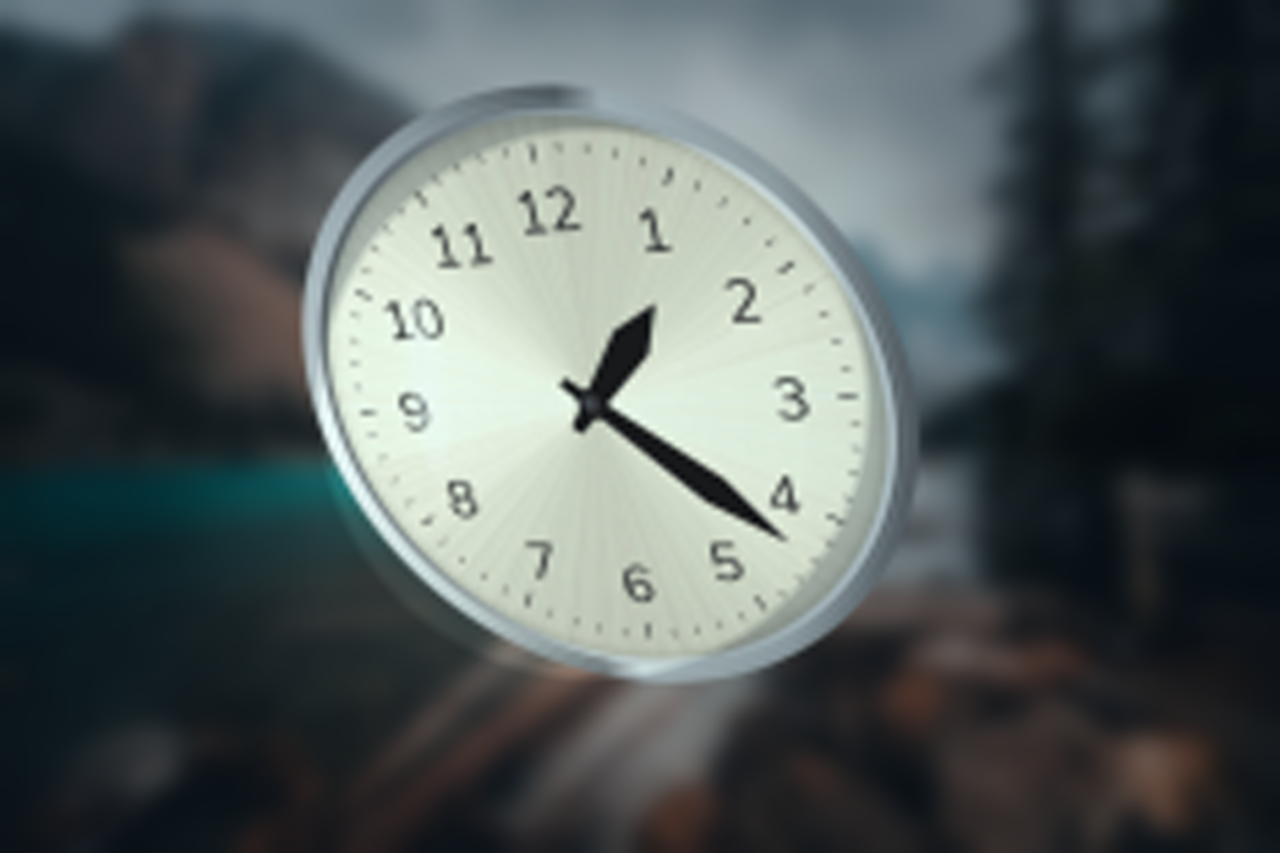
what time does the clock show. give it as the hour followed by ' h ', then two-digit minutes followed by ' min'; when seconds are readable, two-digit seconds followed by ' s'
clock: 1 h 22 min
